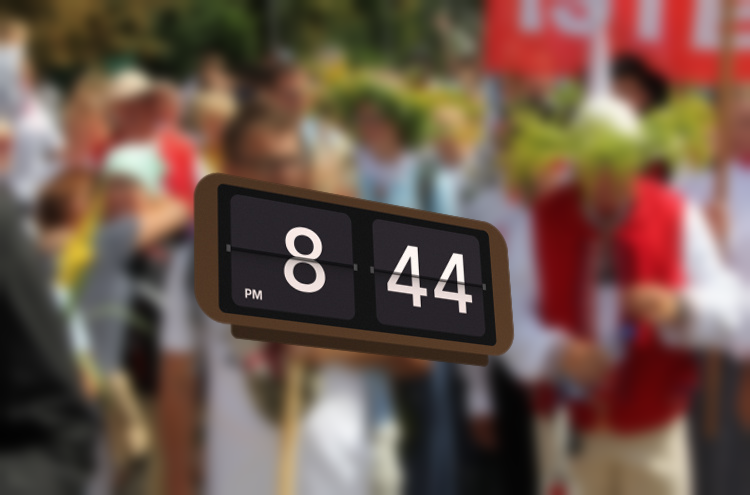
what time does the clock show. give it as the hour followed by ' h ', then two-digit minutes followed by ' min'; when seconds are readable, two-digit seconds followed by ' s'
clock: 8 h 44 min
